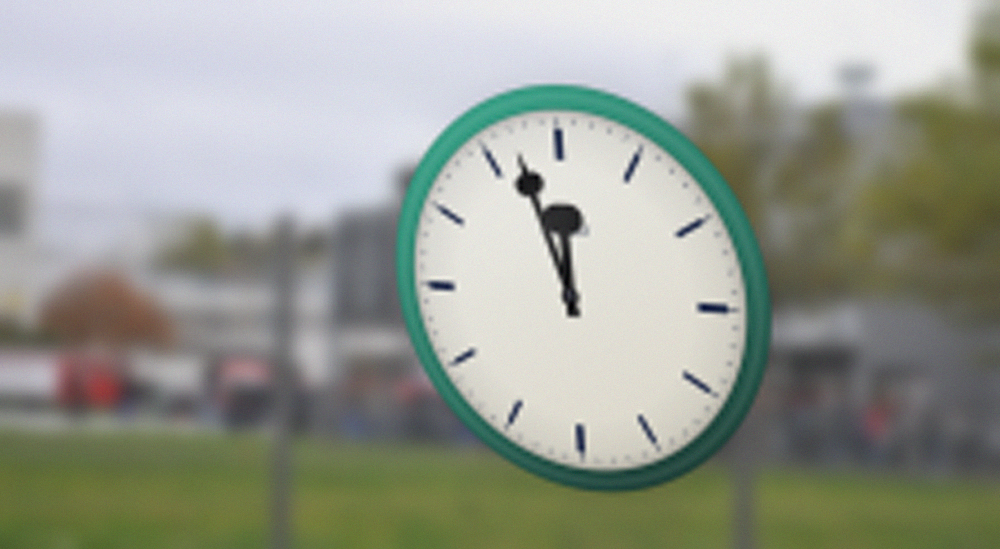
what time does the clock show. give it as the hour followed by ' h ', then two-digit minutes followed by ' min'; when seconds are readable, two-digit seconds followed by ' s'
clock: 11 h 57 min
